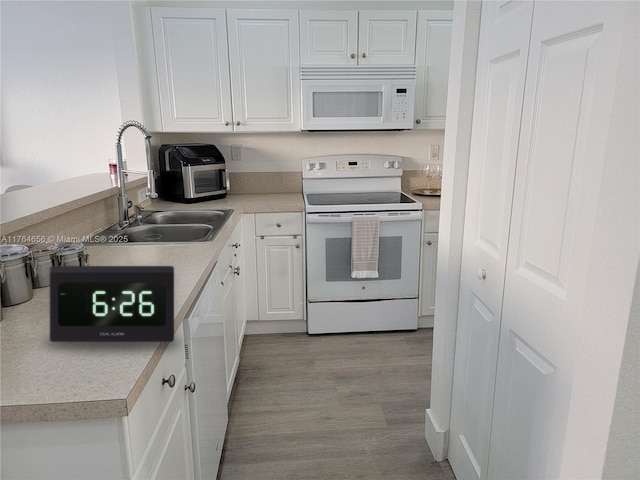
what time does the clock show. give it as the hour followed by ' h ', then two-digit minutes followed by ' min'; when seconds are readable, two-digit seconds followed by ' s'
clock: 6 h 26 min
